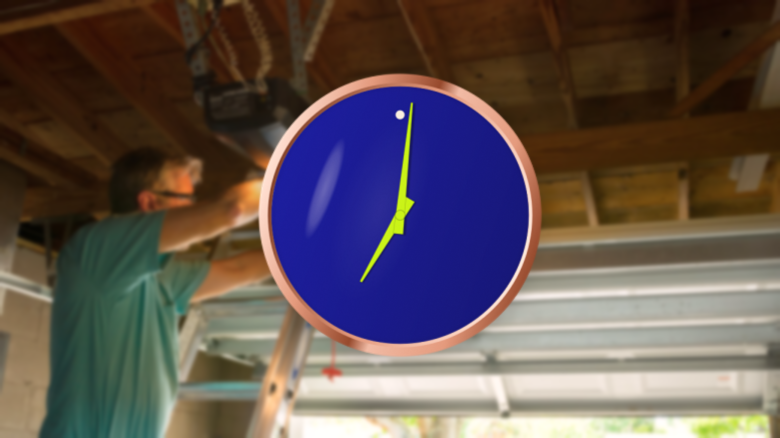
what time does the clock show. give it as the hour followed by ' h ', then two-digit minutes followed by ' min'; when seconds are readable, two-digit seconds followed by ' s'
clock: 7 h 01 min
